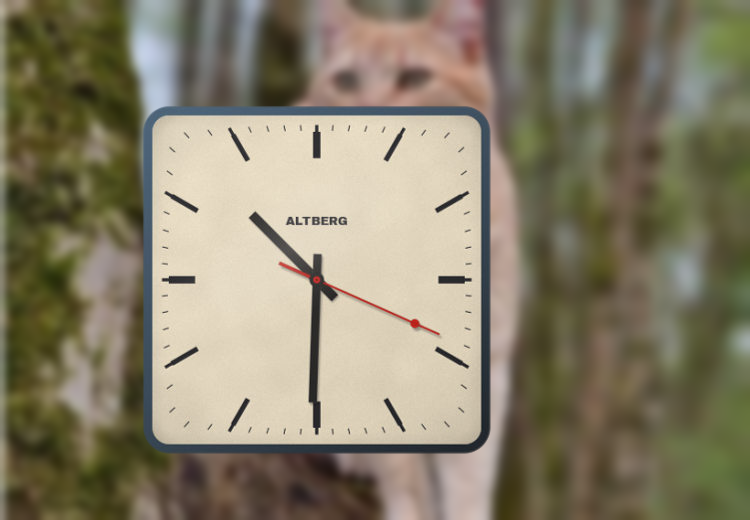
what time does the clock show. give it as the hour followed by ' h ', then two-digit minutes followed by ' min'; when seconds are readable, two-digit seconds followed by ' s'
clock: 10 h 30 min 19 s
